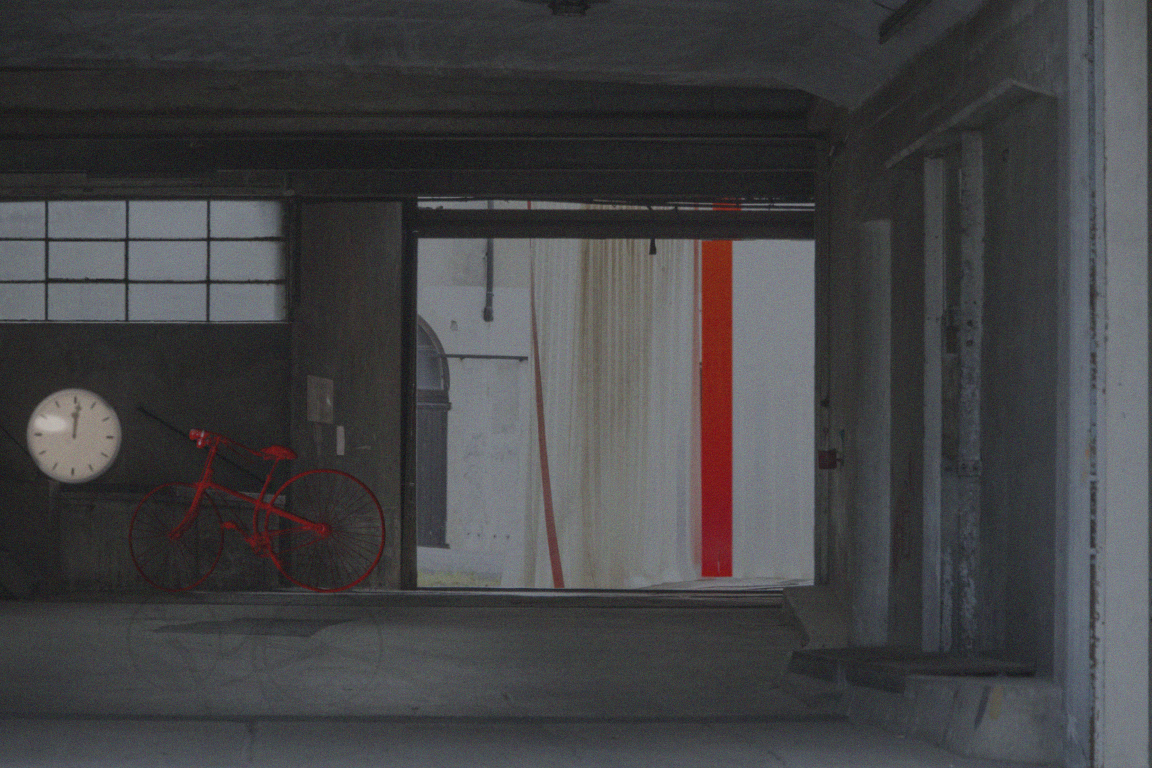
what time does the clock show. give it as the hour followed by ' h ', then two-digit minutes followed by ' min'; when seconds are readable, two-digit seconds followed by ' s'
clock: 12 h 01 min
